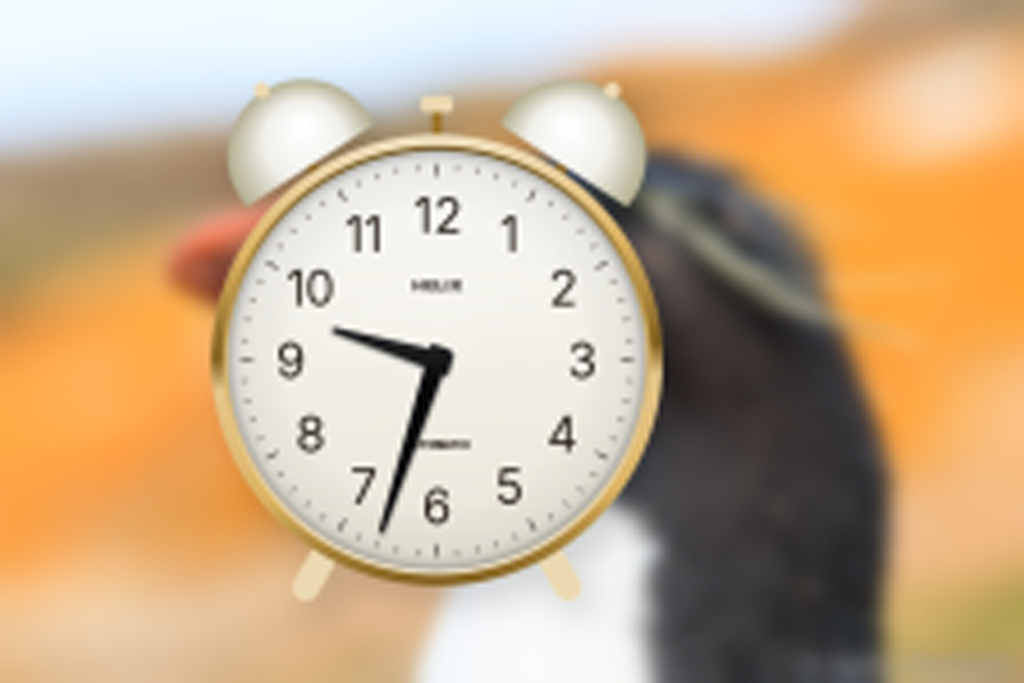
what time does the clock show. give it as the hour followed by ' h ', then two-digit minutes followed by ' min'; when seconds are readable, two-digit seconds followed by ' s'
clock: 9 h 33 min
